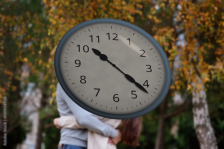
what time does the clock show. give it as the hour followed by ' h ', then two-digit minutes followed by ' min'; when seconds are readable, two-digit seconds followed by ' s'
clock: 10 h 22 min
